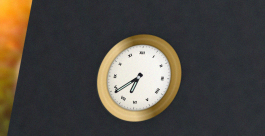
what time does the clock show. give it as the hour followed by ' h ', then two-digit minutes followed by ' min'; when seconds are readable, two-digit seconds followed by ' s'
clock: 6 h 39 min
